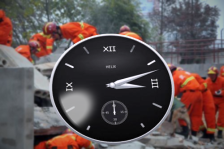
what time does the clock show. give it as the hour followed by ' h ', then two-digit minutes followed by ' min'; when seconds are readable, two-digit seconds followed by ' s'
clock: 3 h 12 min
